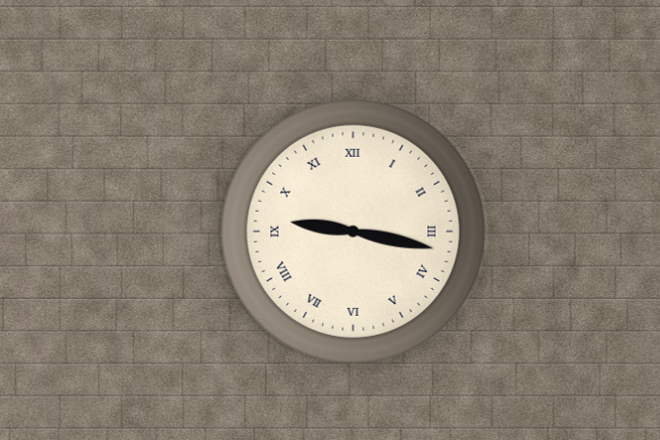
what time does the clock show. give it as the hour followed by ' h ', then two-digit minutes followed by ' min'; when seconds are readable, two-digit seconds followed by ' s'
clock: 9 h 17 min
